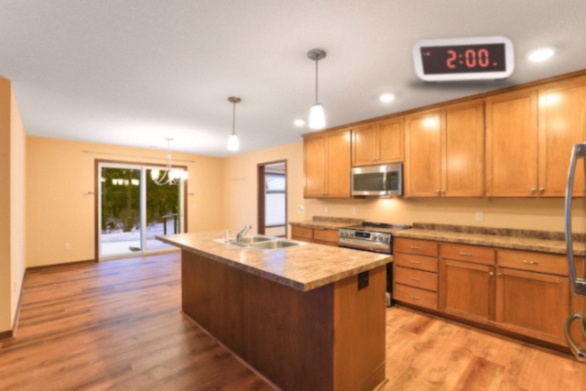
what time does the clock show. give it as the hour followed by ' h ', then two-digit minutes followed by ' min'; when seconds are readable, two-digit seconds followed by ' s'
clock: 2 h 00 min
